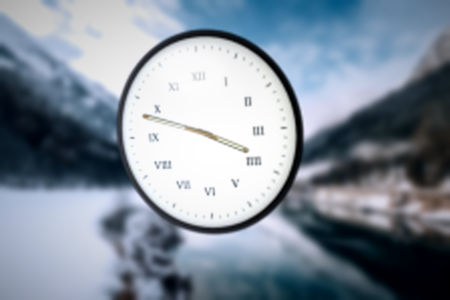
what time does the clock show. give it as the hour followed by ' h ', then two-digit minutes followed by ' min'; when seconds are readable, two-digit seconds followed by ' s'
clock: 3 h 48 min
